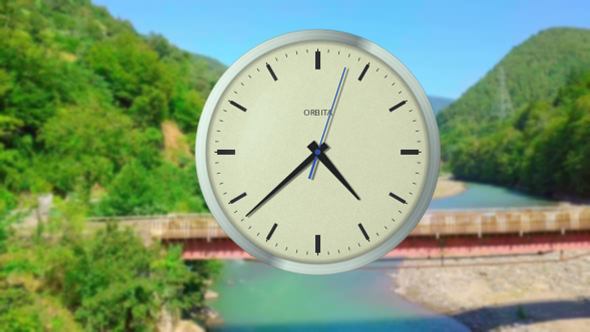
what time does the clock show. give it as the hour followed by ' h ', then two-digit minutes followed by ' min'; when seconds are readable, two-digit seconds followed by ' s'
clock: 4 h 38 min 03 s
